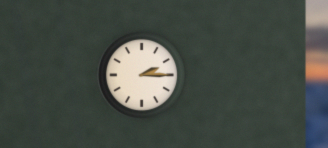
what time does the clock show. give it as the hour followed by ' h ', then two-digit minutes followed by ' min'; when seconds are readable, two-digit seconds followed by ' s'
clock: 2 h 15 min
